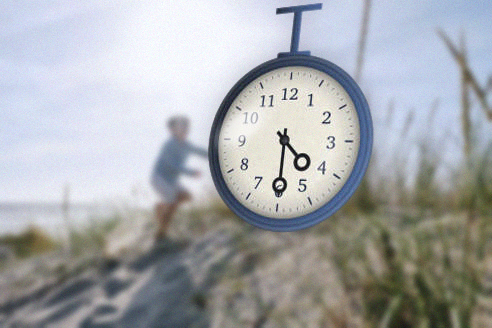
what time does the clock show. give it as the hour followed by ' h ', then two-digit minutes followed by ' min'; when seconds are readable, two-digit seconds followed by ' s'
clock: 4 h 30 min
